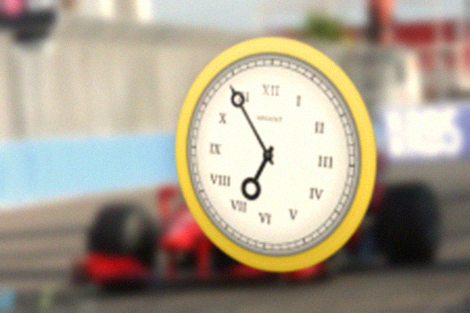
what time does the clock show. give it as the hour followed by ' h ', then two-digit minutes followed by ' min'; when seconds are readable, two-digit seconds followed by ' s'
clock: 6 h 54 min
